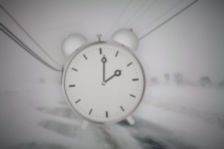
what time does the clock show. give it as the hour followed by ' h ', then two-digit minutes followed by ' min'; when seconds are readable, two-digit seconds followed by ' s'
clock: 2 h 01 min
